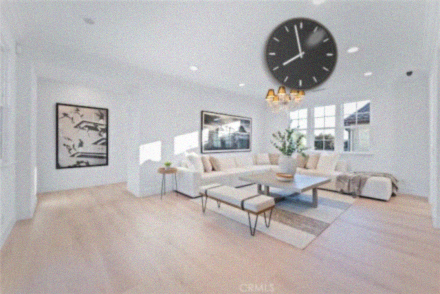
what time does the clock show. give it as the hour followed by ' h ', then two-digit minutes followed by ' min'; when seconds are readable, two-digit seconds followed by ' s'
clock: 7 h 58 min
